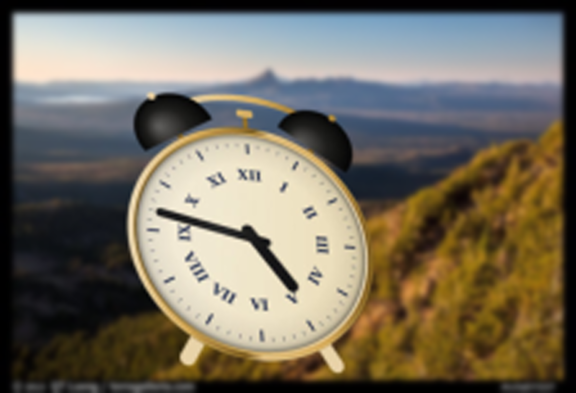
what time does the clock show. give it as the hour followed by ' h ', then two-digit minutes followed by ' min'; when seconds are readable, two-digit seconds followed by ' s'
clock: 4 h 47 min
